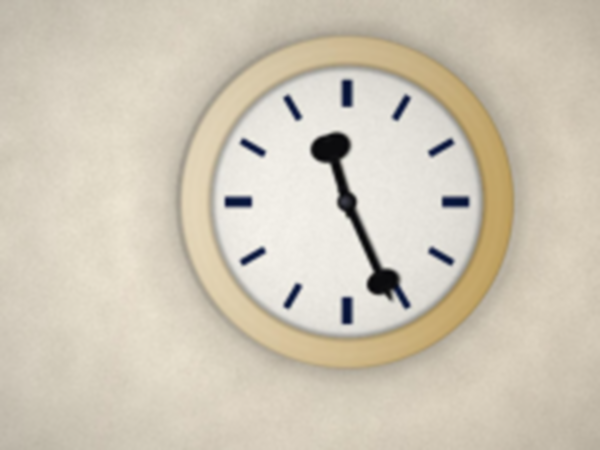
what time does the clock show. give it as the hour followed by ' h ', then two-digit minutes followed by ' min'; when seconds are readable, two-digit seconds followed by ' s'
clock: 11 h 26 min
